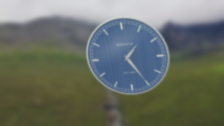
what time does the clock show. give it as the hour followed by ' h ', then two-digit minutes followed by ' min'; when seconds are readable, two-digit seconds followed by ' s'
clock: 1 h 25 min
